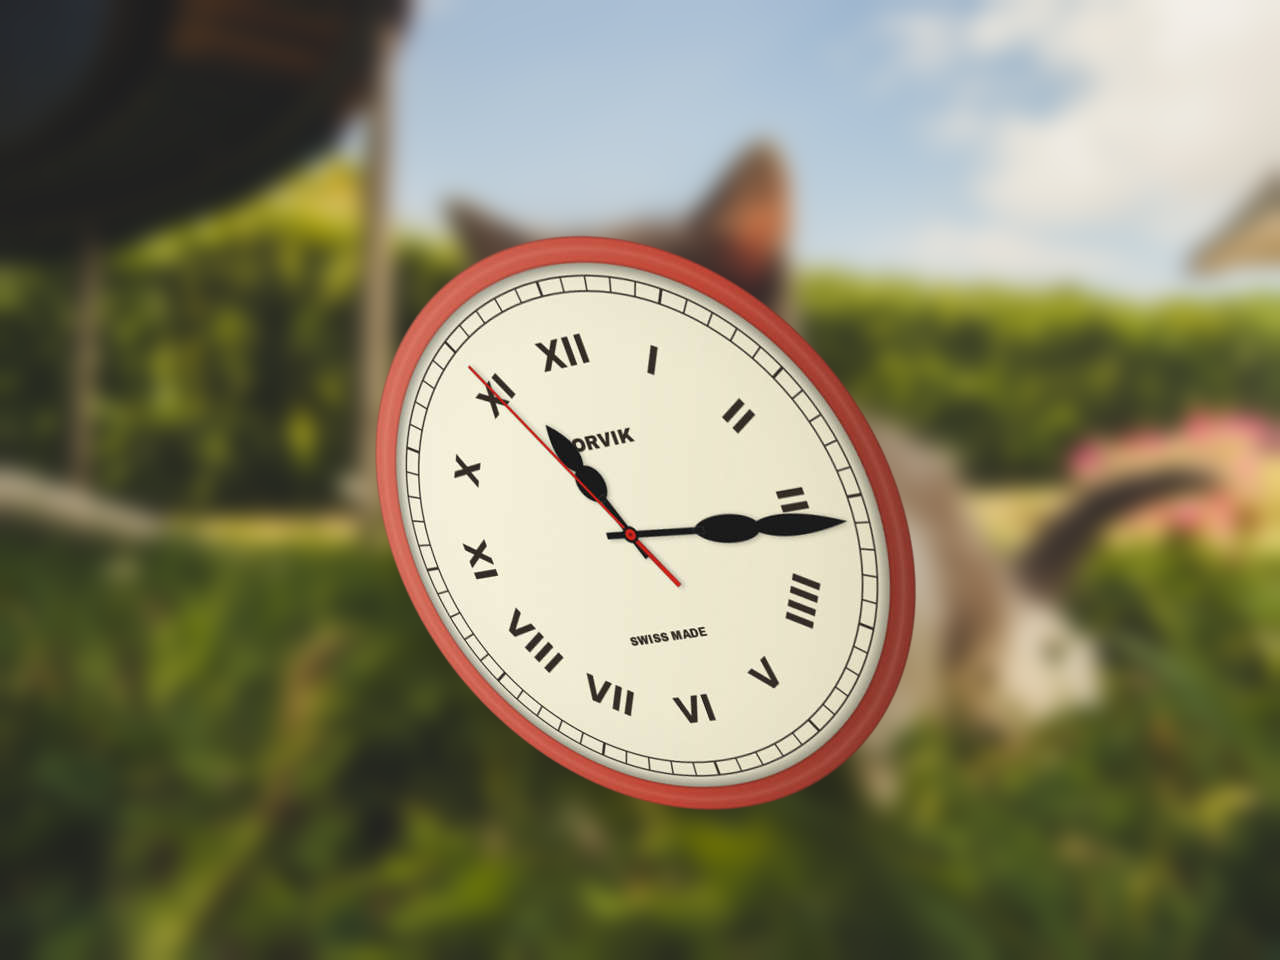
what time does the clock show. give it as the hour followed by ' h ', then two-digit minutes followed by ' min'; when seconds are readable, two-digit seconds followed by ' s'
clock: 11 h 15 min 55 s
